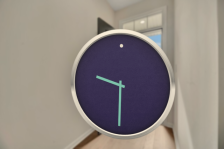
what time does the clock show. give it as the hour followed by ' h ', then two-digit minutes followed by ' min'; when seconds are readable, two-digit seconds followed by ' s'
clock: 9 h 30 min
